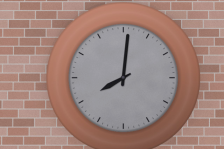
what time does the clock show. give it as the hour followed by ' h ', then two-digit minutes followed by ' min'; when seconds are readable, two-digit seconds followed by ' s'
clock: 8 h 01 min
